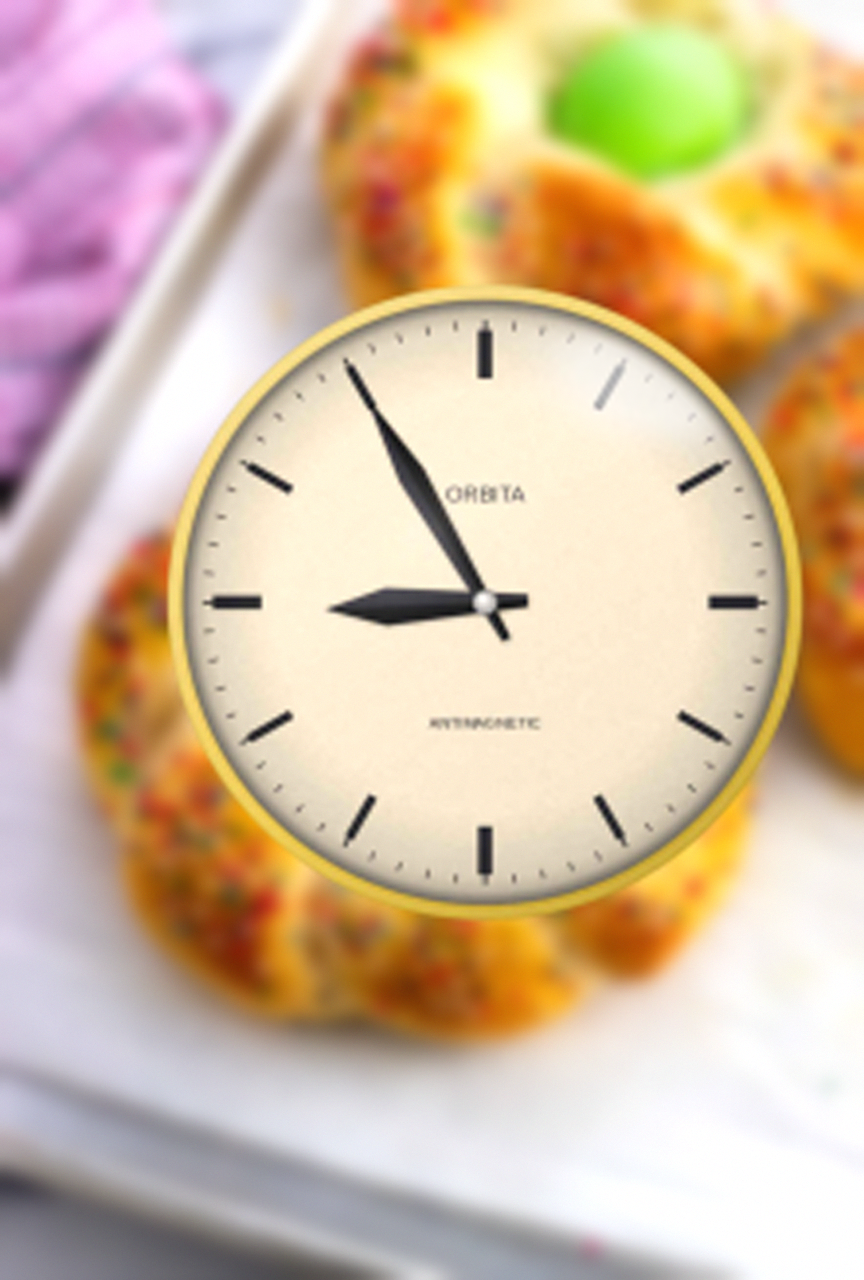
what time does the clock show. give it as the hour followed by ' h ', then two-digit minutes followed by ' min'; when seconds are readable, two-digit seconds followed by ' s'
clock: 8 h 55 min
